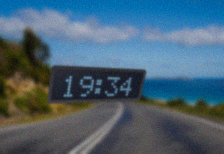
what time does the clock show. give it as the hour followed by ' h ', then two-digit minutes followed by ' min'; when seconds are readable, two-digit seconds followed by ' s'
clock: 19 h 34 min
